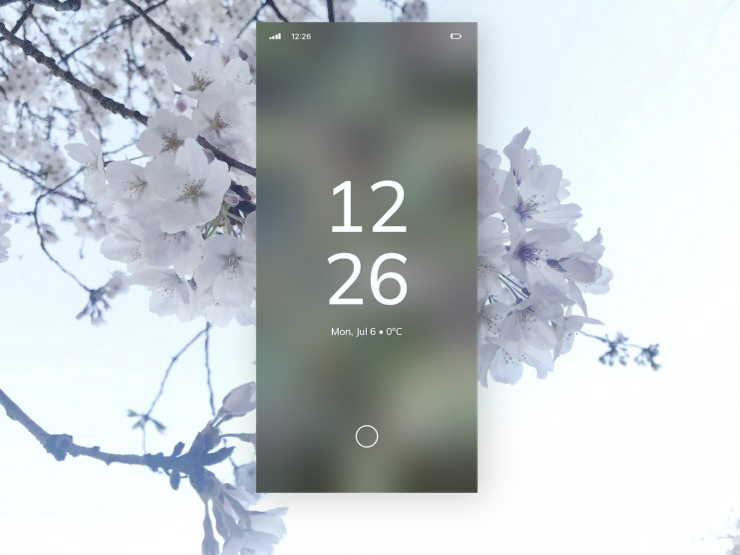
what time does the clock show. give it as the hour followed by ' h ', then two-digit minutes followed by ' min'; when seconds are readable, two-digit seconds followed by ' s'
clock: 12 h 26 min
